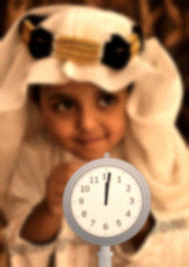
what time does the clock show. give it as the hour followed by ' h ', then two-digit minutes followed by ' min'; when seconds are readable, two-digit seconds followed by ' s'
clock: 12 h 01 min
